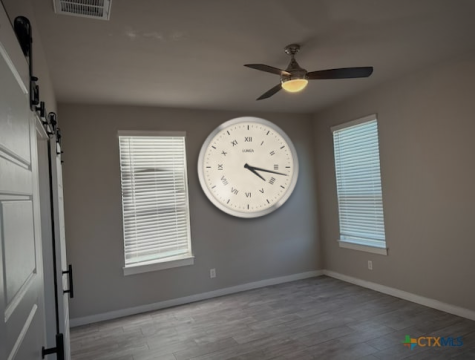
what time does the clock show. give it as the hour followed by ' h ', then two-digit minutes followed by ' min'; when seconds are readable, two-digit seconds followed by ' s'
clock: 4 h 17 min
